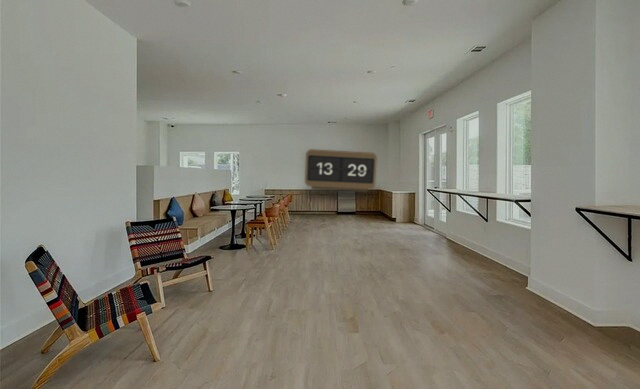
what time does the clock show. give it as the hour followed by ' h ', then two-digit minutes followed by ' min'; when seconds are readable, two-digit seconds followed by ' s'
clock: 13 h 29 min
